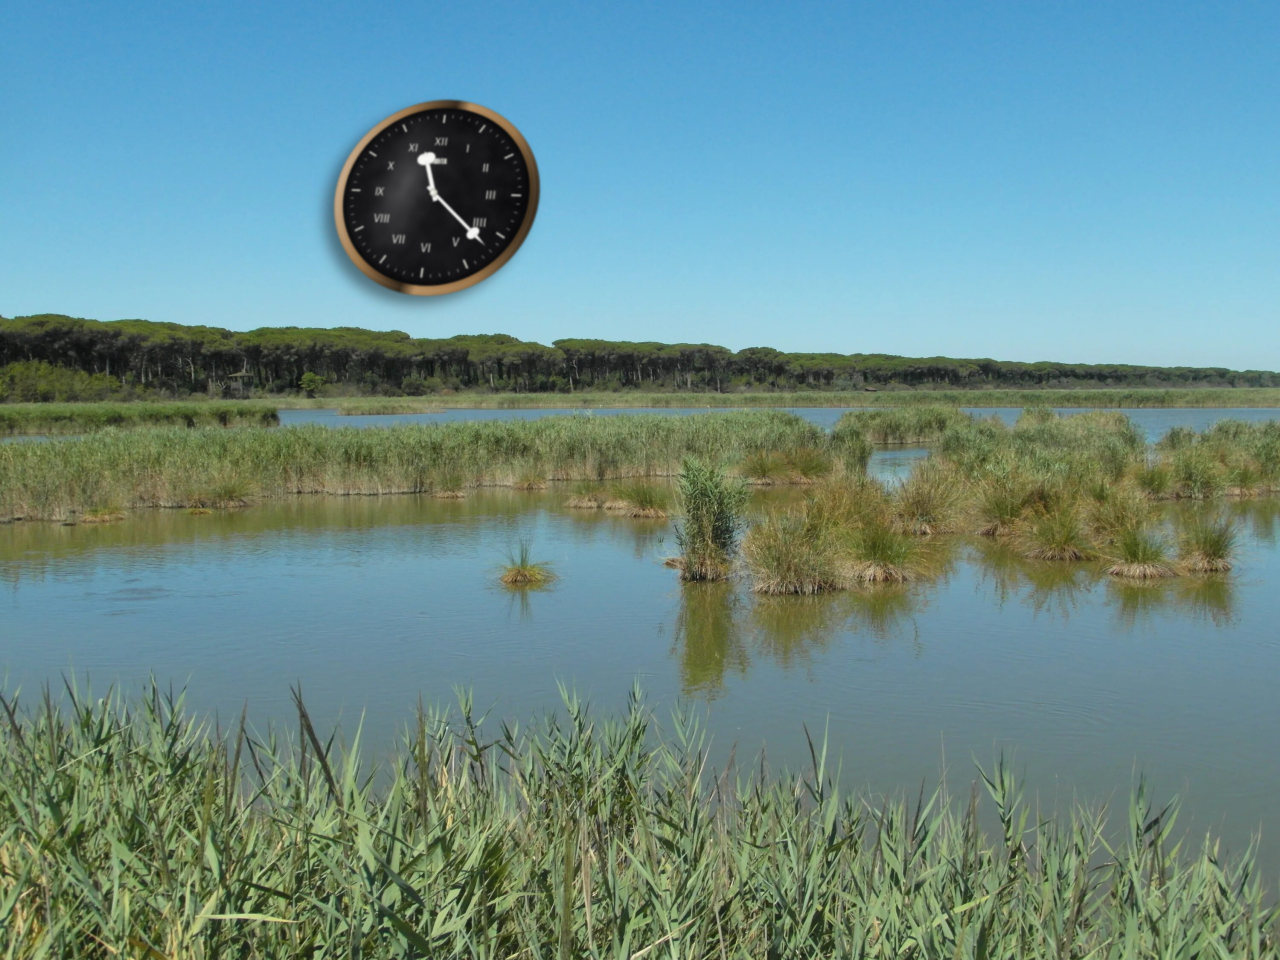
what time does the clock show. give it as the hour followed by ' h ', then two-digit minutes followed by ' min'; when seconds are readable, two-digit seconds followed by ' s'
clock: 11 h 22 min
